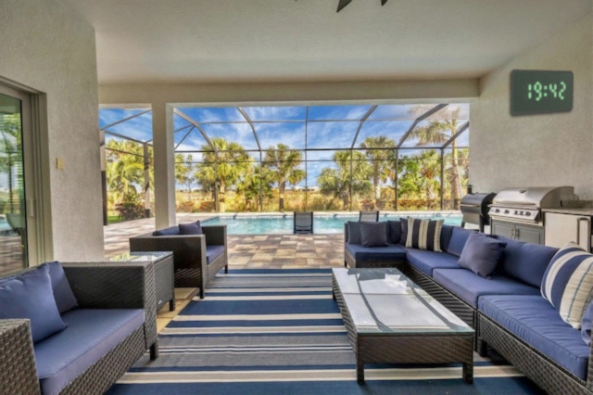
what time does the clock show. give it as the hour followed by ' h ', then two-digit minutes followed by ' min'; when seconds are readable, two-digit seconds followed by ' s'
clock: 19 h 42 min
